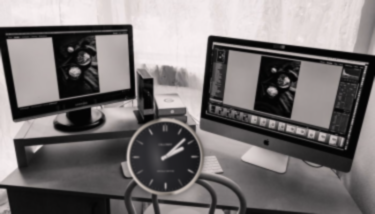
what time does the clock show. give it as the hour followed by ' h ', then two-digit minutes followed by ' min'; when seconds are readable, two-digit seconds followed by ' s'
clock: 2 h 08 min
